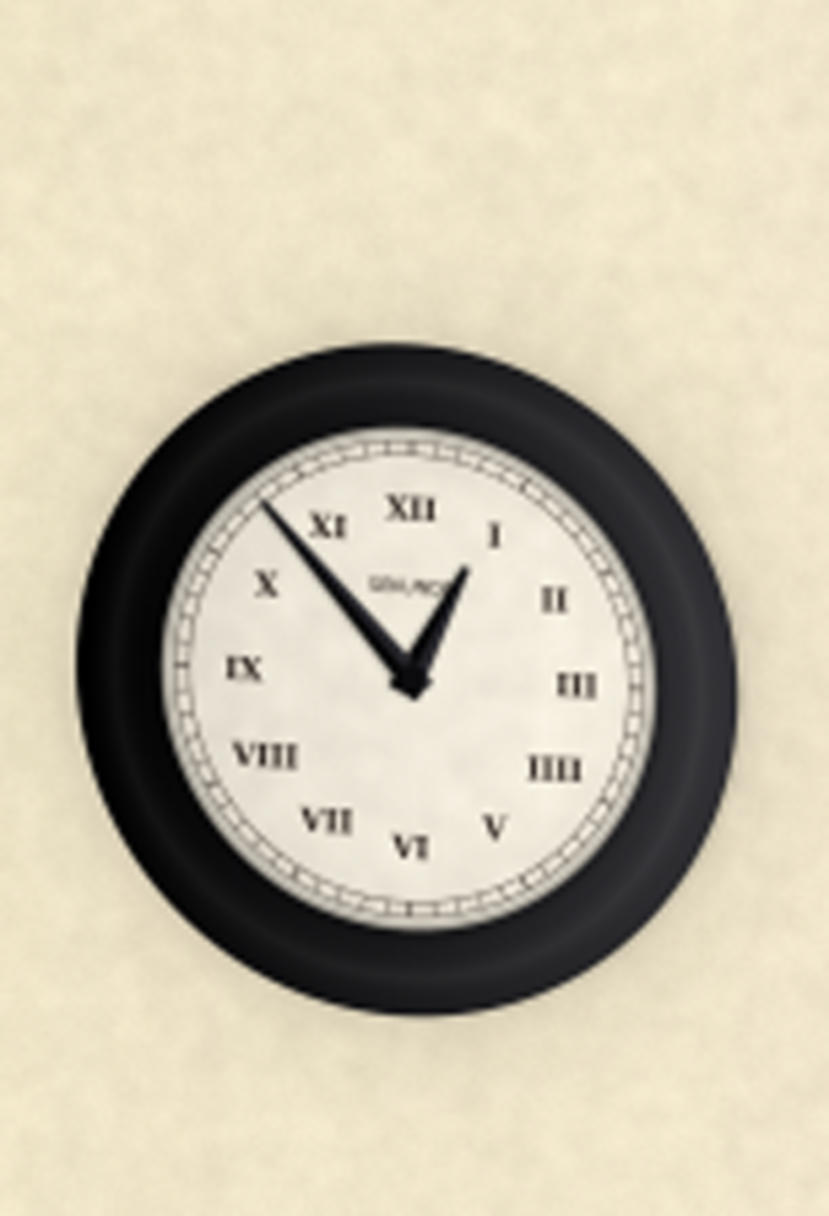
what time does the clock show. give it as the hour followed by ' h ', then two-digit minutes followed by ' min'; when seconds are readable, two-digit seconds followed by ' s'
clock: 12 h 53 min
